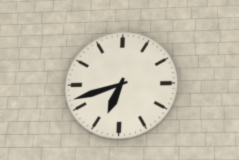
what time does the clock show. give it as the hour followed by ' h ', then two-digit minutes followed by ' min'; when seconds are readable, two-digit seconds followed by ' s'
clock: 6 h 42 min
